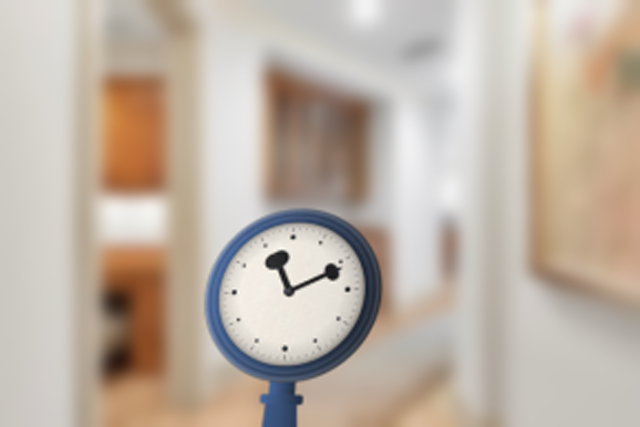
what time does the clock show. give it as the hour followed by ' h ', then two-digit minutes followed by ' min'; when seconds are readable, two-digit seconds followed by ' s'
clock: 11 h 11 min
